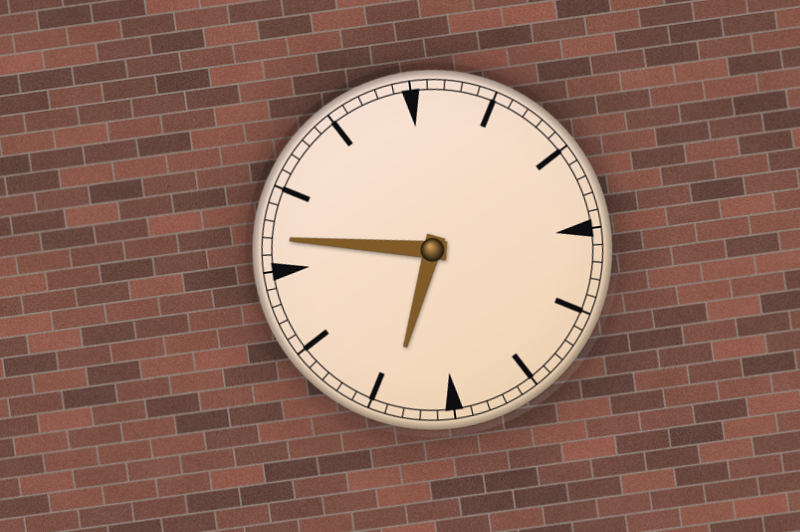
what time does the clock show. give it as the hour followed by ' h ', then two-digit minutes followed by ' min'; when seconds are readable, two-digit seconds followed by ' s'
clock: 6 h 47 min
